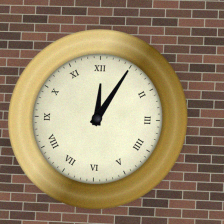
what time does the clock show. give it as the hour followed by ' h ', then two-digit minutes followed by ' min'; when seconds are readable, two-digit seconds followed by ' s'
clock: 12 h 05 min
